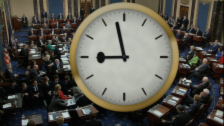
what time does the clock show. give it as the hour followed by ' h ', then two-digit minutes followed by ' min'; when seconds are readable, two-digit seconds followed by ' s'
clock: 8 h 58 min
